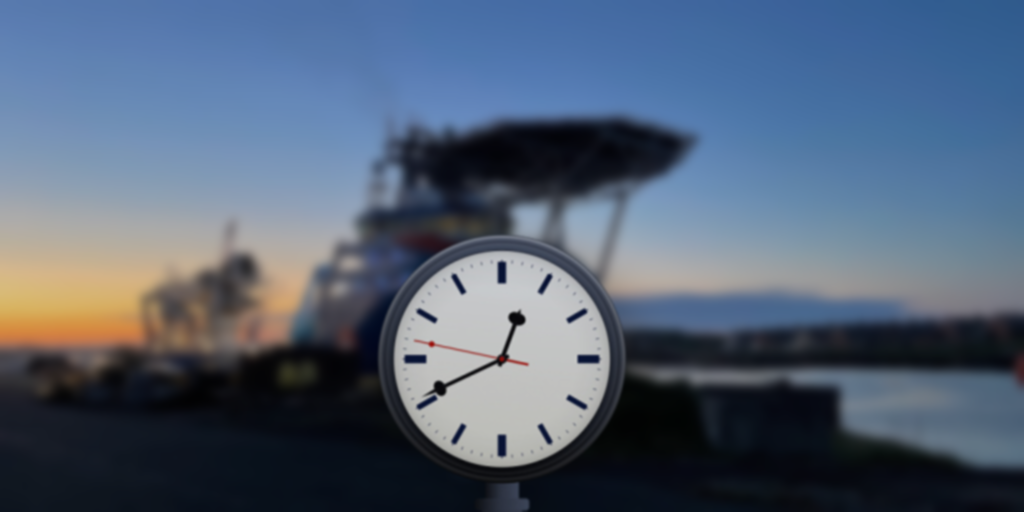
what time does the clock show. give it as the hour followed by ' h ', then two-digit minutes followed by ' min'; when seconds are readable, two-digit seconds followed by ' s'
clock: 12 h 40 min 47 s
